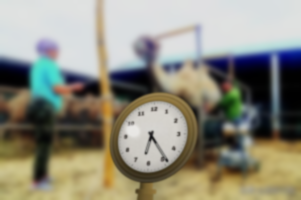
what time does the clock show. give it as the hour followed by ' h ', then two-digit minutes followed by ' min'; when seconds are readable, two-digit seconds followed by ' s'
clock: 6 h 24 min
